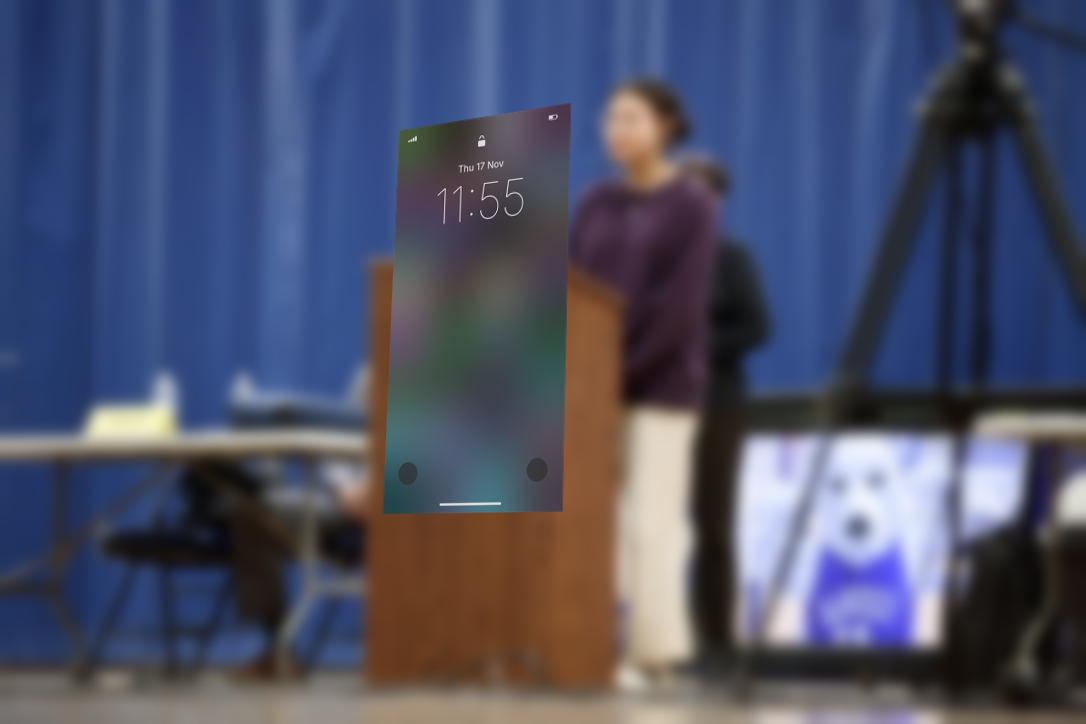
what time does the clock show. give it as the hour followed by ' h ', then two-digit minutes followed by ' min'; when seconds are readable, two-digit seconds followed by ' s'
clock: 11 h 55 min
